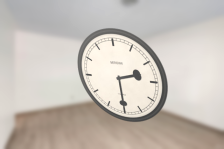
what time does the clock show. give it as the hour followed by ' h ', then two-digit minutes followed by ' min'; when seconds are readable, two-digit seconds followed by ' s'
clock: 2 h 30 min
